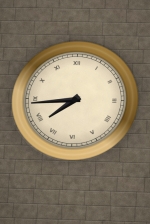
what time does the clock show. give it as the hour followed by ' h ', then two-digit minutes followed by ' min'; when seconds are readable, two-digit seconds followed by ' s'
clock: 7 h 44 min
